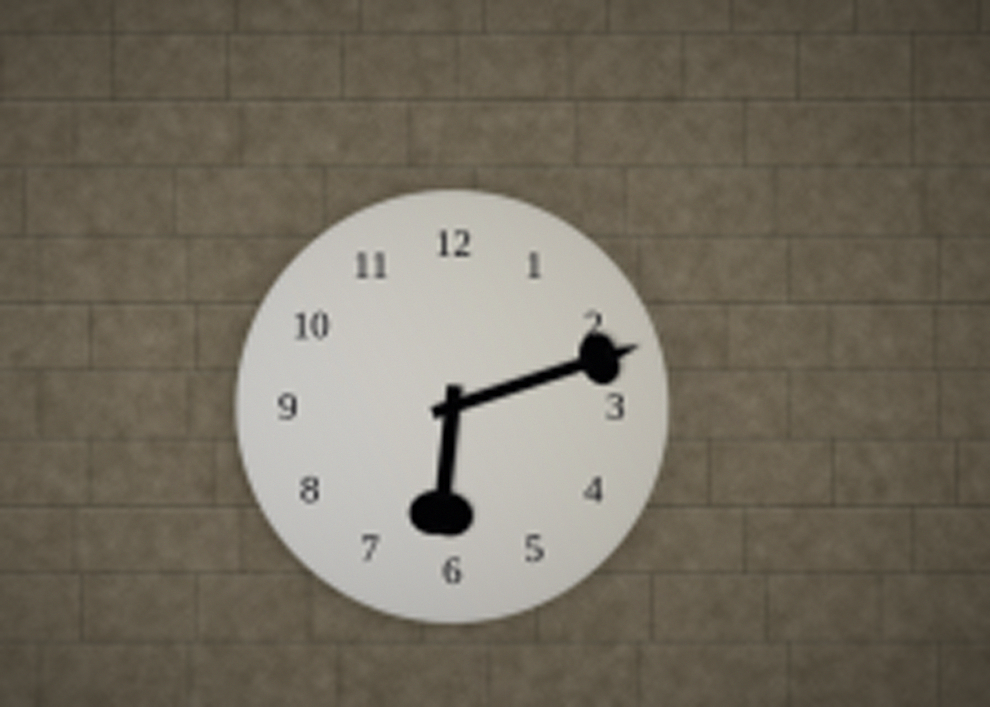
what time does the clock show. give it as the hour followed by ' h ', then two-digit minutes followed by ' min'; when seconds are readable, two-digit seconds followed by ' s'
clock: 6 h 12 min
